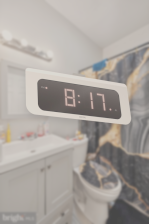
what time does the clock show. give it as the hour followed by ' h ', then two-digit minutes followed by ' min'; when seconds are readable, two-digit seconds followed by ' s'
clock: 8 h 17 min
